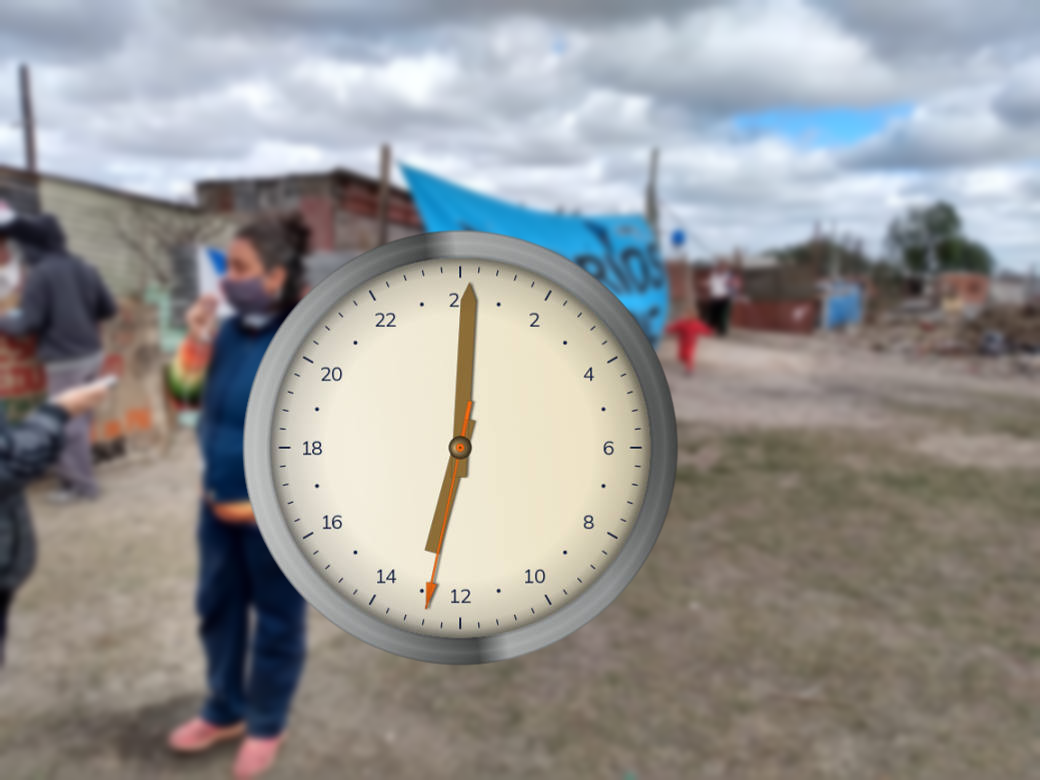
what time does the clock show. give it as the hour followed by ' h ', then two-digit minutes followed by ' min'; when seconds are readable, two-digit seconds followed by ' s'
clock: 13 h 00 min 32 s
